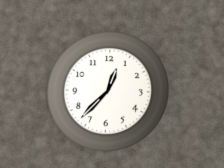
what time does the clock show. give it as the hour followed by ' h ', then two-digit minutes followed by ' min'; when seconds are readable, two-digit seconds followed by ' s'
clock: 12 h 37 min
